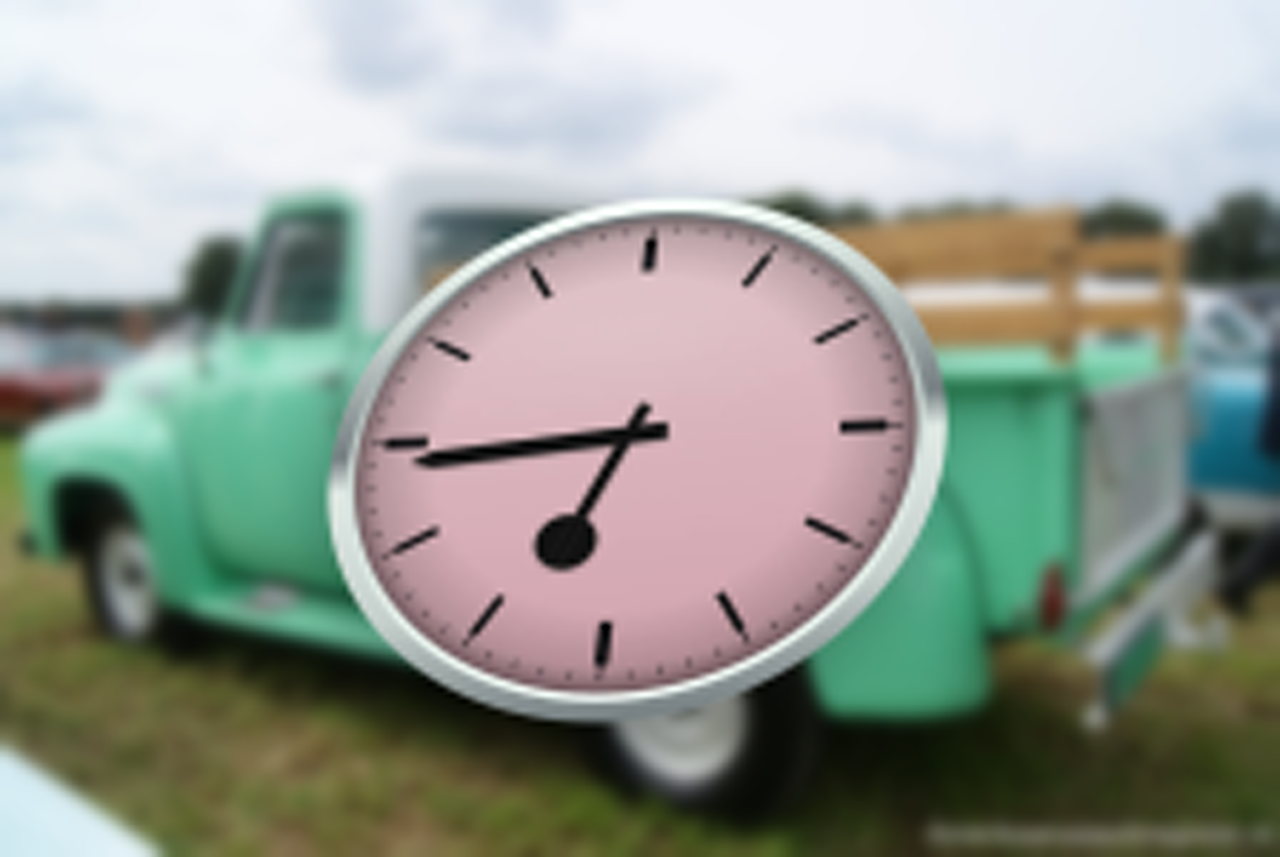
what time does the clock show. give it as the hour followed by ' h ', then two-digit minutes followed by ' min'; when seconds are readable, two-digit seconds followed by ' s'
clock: 6 h 44 min
